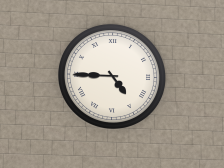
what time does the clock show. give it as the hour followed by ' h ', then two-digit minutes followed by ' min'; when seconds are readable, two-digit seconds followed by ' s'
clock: 4 h 45 min
